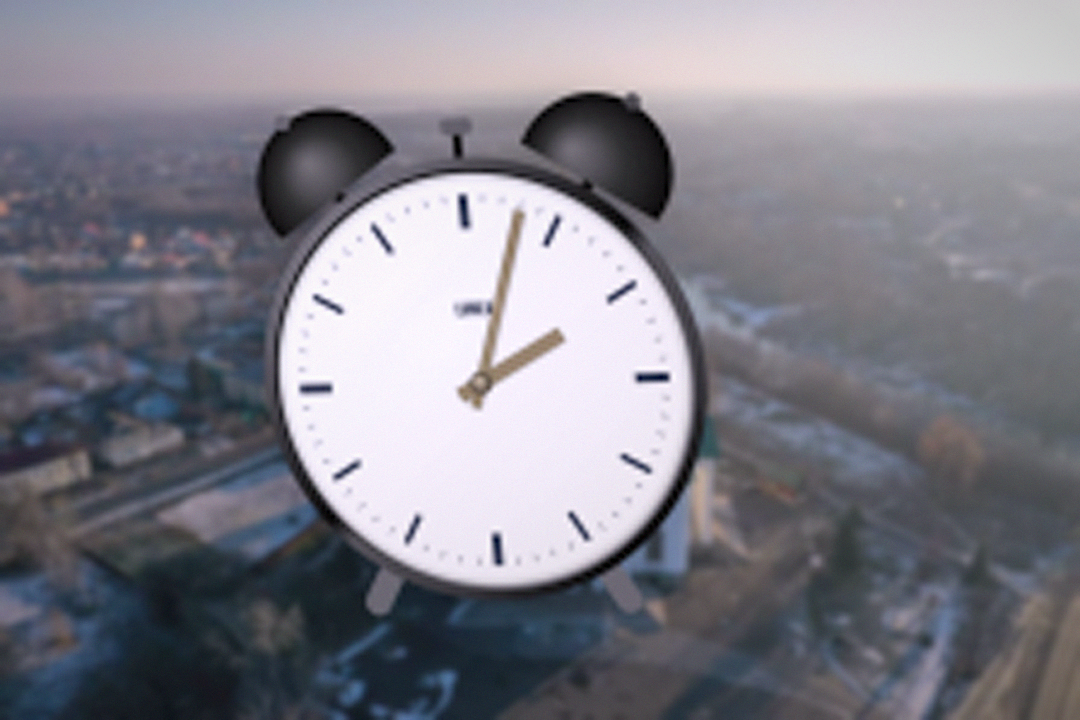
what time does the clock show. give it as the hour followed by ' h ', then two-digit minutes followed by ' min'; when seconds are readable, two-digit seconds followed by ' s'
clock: 2 h 03 min
